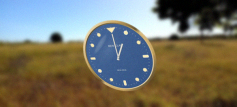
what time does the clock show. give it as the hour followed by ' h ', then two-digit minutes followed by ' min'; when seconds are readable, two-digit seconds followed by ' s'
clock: 1 h 00 min
